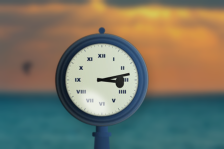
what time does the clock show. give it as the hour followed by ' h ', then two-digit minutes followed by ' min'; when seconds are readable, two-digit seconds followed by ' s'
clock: 3 h 13 min
